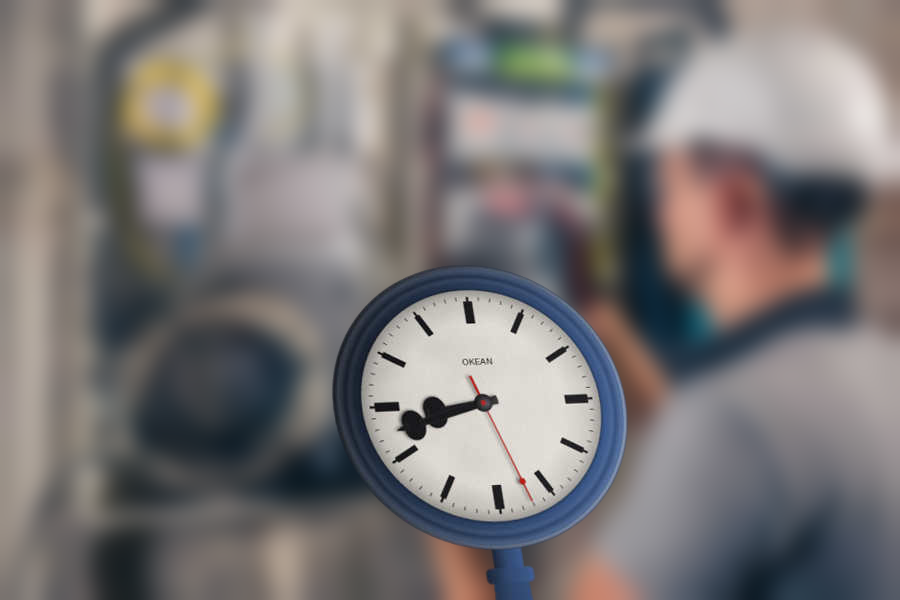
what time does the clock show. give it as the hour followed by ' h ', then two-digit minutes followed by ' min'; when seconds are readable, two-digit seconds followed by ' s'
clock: 8 h 42 min 27 s
